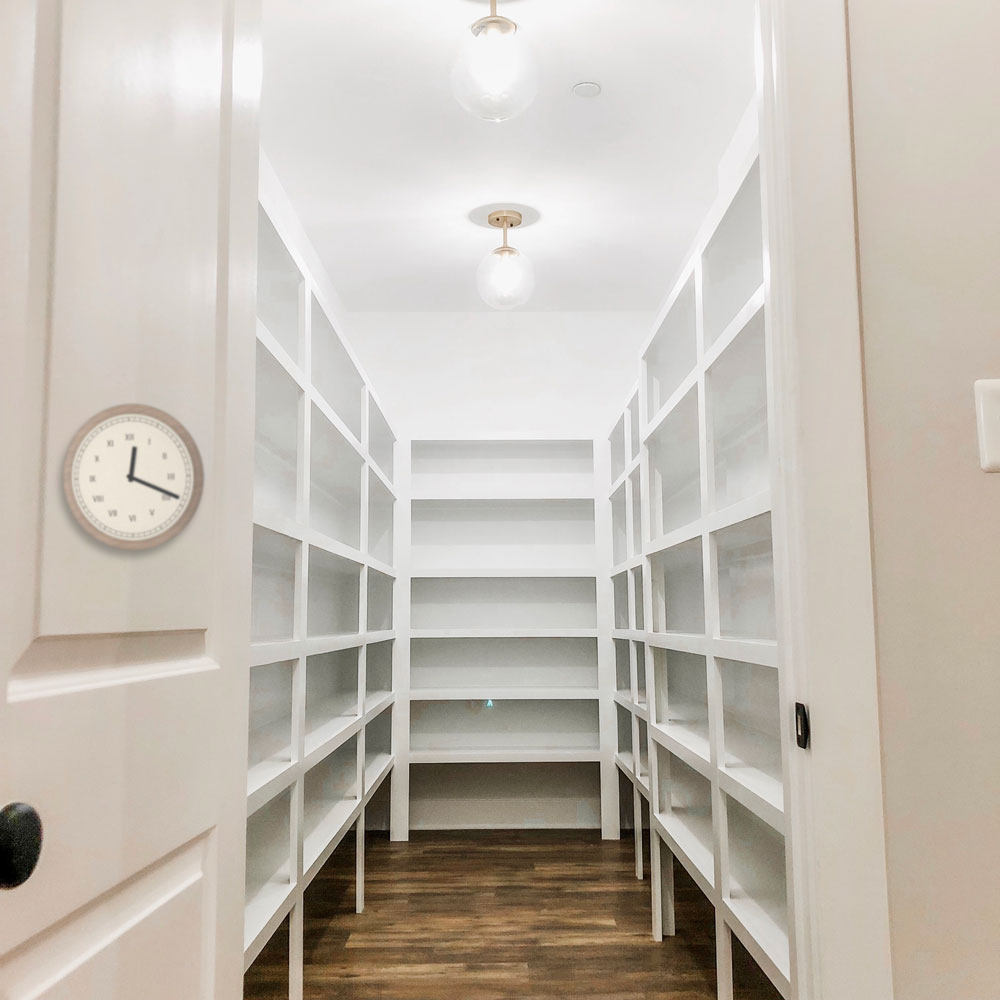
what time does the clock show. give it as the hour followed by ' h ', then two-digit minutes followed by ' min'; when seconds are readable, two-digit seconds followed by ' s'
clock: 12 h 19 min
